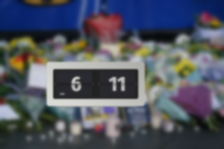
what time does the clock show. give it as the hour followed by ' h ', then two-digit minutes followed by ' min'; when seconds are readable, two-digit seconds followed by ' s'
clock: 6 h 11 min
